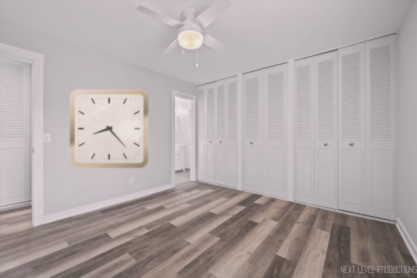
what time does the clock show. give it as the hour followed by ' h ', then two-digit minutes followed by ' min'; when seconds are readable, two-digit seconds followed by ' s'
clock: 8 h 23 min
